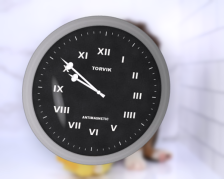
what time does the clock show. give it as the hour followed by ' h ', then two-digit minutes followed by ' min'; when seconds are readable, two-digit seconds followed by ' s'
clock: 9 h 51 min
